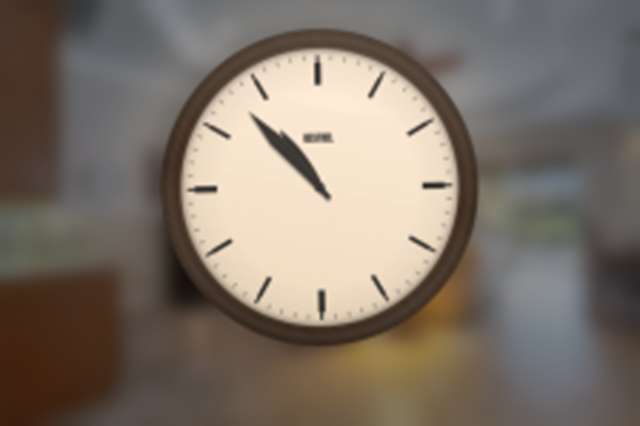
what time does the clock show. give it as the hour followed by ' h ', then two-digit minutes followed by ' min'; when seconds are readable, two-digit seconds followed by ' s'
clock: 10 h 53 min
